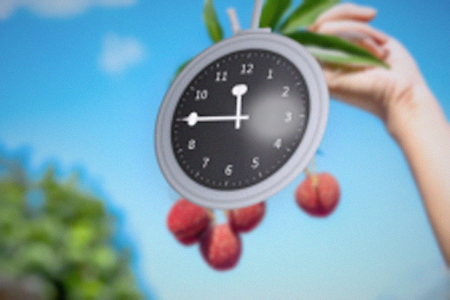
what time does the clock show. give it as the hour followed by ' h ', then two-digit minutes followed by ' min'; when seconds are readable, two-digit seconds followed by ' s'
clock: 11 h 45 min
